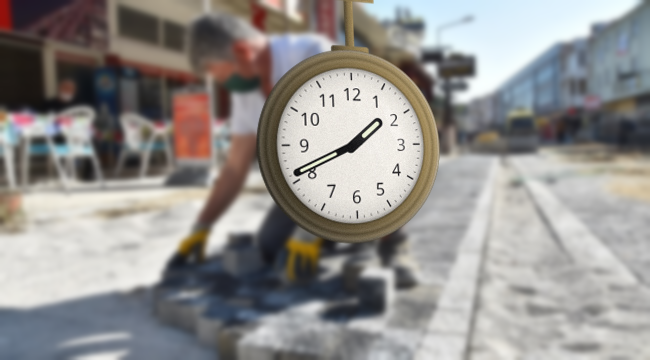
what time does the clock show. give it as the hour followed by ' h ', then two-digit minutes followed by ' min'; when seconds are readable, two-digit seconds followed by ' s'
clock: 1 h 41 min
